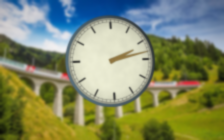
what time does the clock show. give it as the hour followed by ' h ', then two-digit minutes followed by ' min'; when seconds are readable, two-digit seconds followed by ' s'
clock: 2 h 13 min
